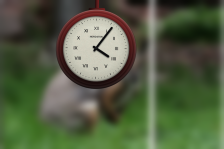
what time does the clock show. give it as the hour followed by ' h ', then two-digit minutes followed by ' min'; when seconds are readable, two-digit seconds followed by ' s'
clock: 4 h 06 min
